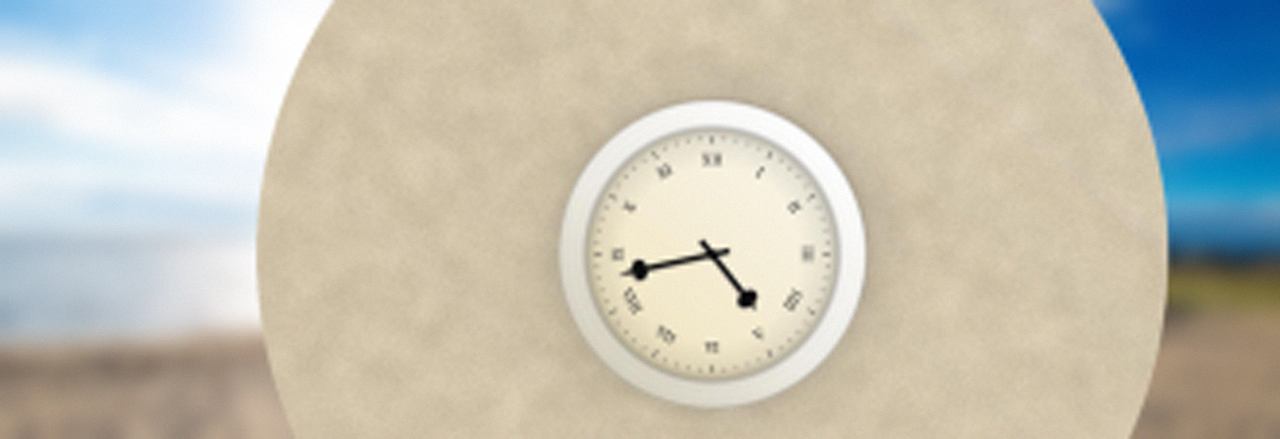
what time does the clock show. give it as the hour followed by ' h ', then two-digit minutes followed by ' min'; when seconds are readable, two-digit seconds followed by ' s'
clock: 4 h 43 min
